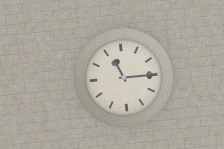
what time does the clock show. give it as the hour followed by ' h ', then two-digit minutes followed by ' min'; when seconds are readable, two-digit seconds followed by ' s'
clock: 11 h 15 min
